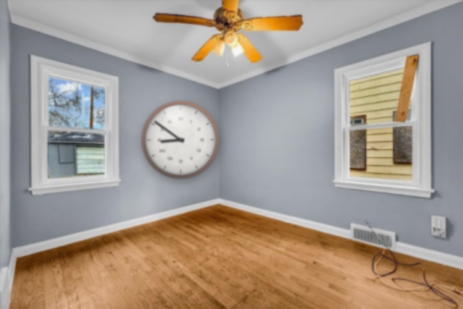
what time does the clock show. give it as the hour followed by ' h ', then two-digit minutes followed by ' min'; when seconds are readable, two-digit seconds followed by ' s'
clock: 8 h 51 min
